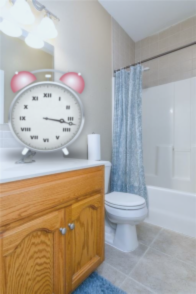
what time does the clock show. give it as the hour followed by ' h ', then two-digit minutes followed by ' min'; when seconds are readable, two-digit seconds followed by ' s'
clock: 3 h 17 min
